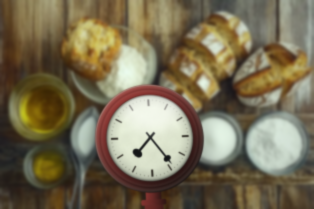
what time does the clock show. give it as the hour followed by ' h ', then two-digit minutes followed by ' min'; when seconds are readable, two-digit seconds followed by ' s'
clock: 7 h 24 min
